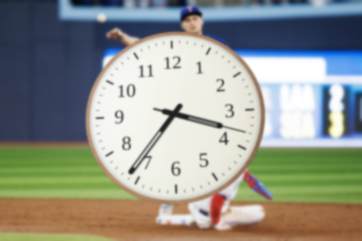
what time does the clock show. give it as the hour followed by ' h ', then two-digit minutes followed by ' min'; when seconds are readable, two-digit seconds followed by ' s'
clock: 3 h 36 min 18 s
